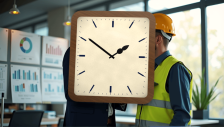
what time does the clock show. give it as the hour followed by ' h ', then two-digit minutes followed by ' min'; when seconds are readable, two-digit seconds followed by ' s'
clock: 1 h 51 min
